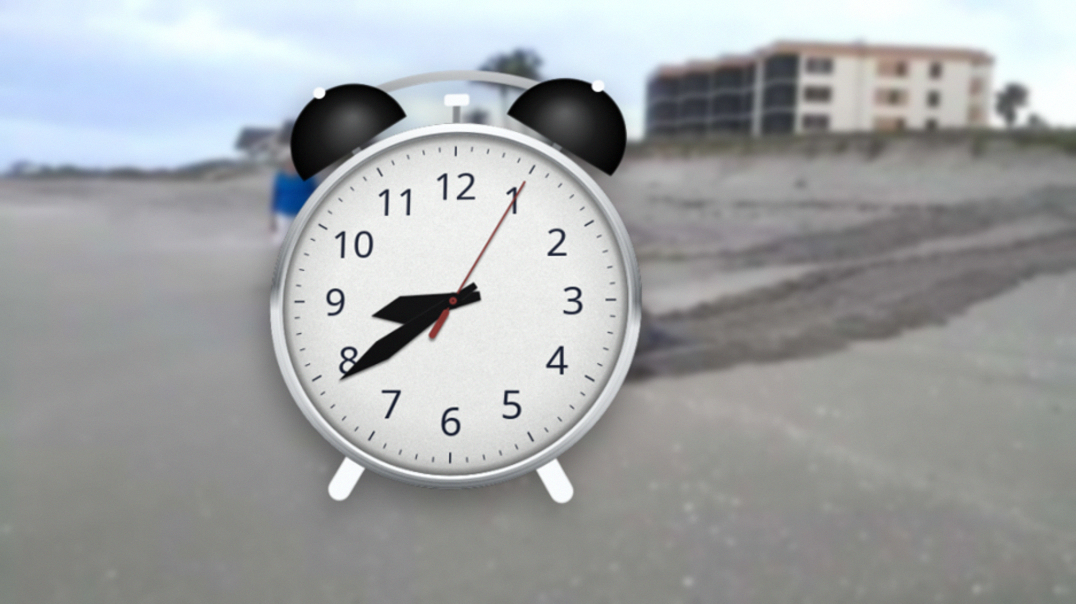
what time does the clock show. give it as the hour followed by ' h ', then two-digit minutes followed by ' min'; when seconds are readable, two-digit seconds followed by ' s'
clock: 8 h 39 min 05 s
